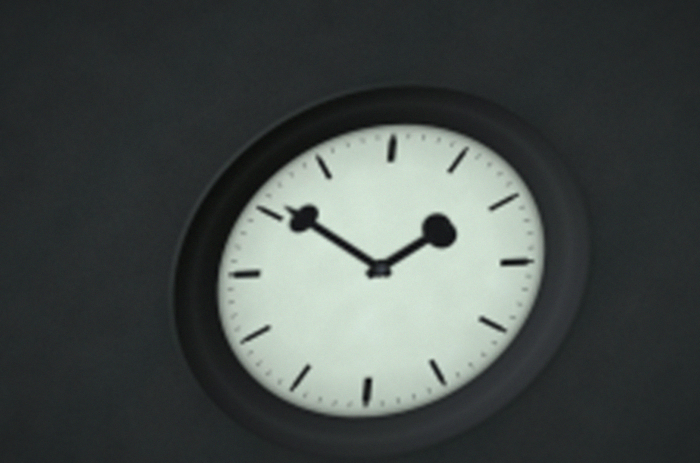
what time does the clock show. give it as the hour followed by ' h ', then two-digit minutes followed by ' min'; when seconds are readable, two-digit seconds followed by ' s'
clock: 1 h 51 min
